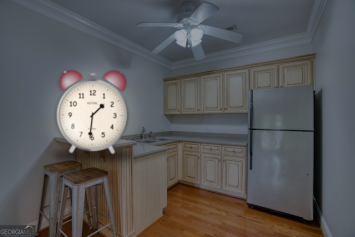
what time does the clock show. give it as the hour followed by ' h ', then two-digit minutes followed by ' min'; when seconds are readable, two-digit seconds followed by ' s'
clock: 1 h 31 min
